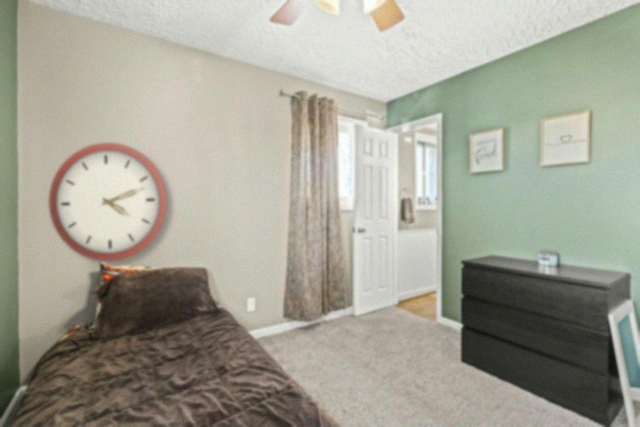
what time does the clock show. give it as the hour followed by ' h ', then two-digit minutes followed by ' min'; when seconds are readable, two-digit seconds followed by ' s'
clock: 4 h 12 min
